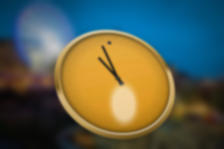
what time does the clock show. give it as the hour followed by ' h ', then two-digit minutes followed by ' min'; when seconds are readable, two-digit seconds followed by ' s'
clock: 10 h 58 min
